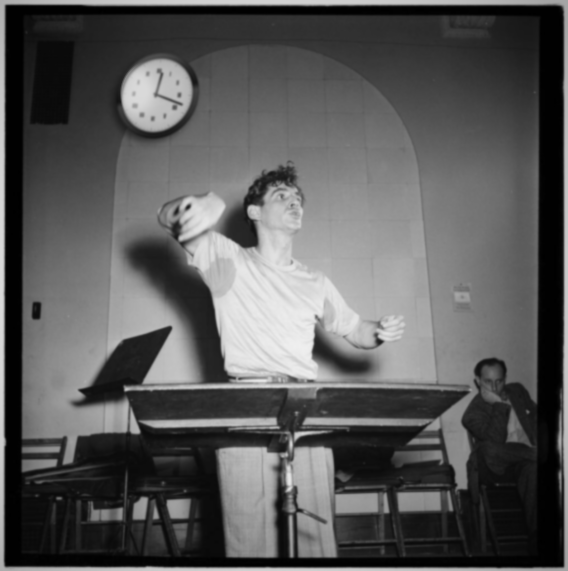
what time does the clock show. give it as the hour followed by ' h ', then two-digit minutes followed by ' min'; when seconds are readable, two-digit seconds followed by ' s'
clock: 12 h 18 min
